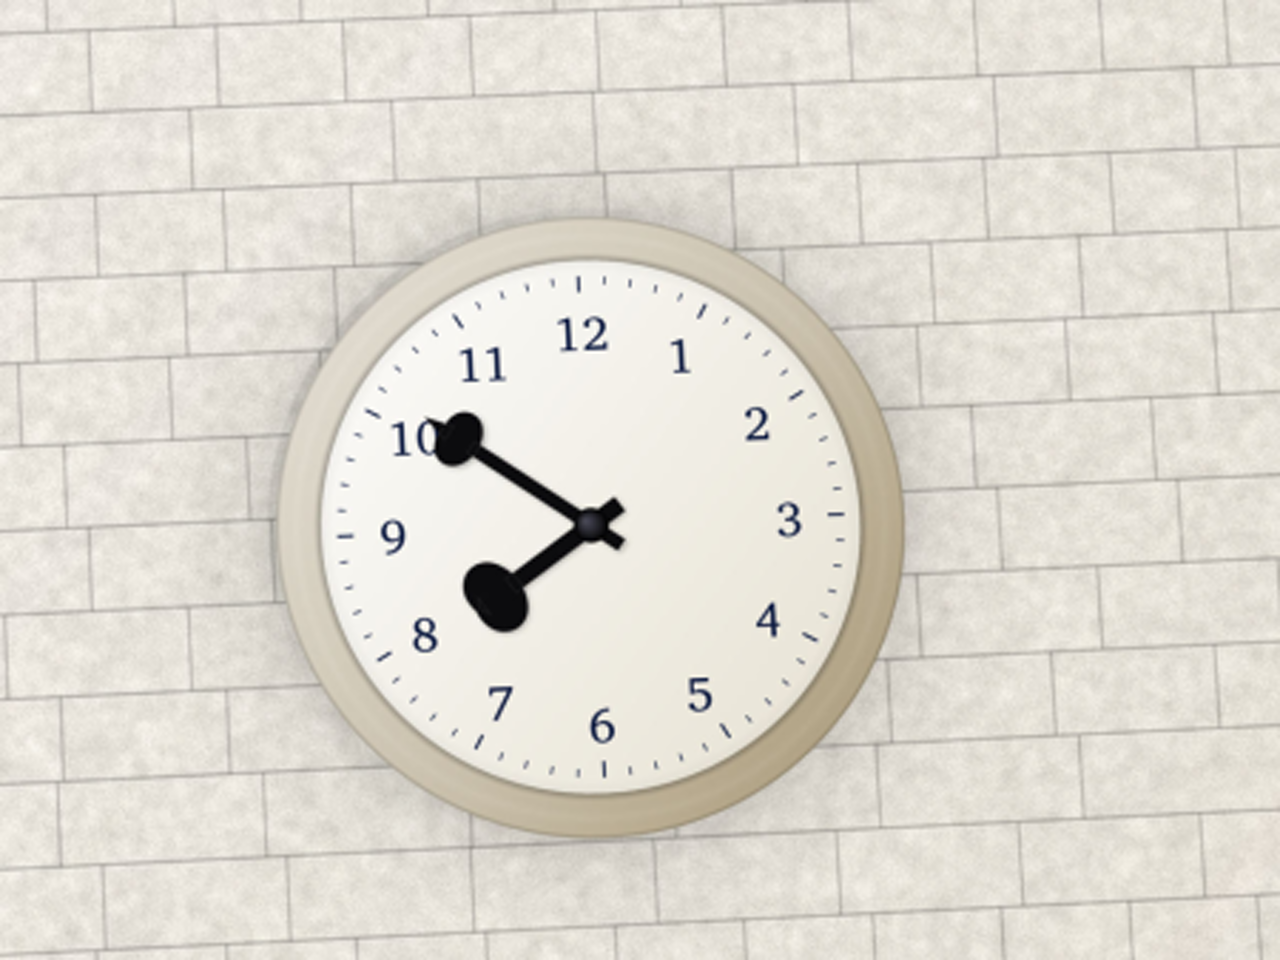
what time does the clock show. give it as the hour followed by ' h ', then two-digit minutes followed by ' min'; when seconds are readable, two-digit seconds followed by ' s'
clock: 7 h 51 min
